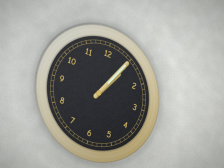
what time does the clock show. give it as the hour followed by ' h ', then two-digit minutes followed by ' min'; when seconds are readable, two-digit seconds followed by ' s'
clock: 1 h 05 min
